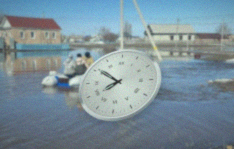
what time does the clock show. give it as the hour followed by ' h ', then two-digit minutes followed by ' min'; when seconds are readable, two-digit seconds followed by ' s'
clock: 7 h 51 min
